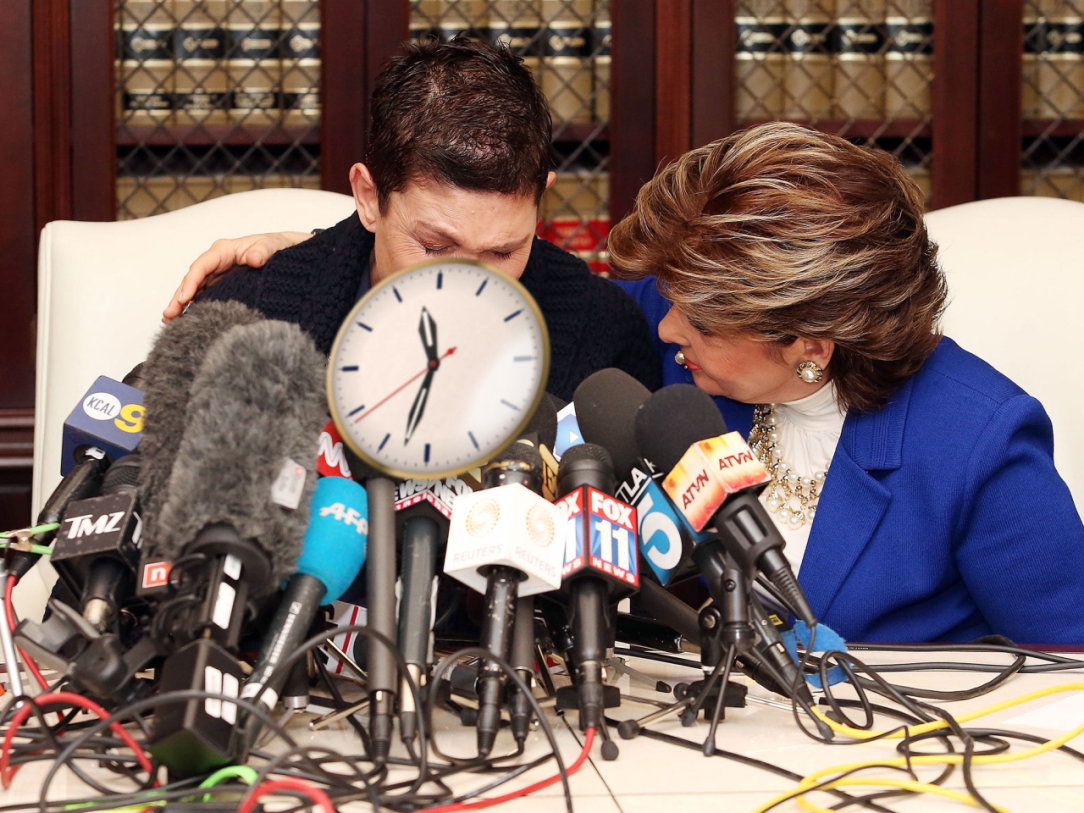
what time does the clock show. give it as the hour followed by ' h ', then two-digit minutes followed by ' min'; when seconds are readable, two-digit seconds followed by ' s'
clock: 11 h 32 min 39 s
